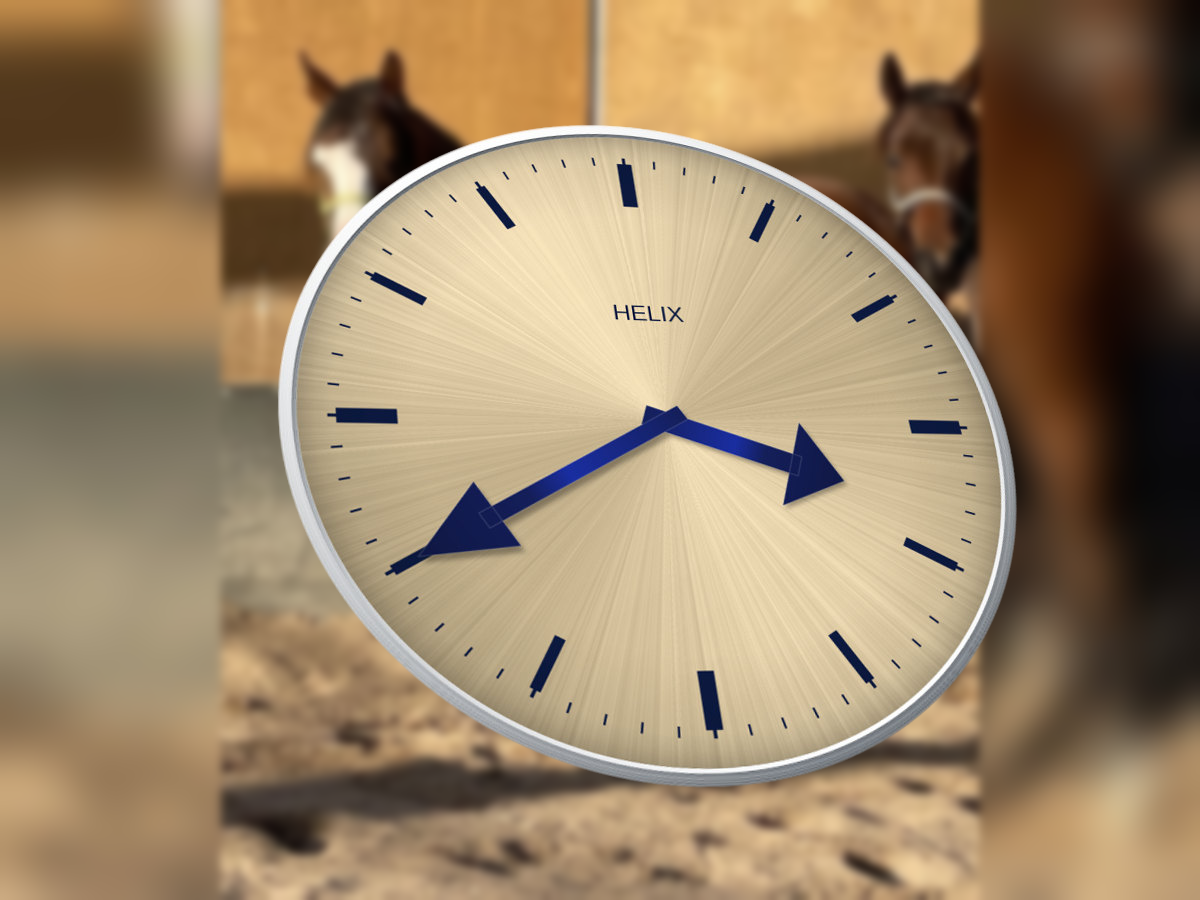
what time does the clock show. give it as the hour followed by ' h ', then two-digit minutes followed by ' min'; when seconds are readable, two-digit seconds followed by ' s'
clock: 3 h 40 min
